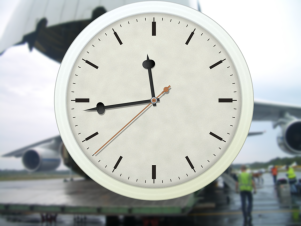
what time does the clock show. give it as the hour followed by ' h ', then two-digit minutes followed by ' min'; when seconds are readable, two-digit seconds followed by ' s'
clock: 11 h 43 min 38 s
